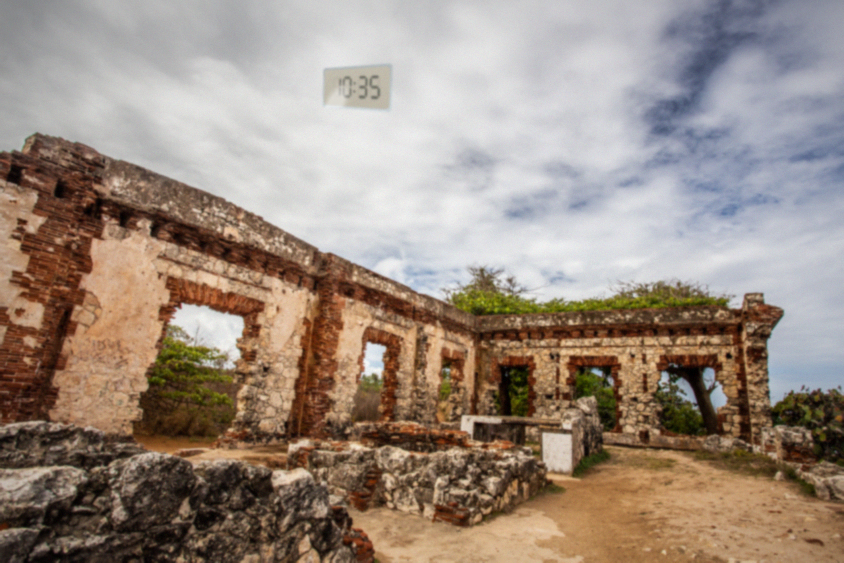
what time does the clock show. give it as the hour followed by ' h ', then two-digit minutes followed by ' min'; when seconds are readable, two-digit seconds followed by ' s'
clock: 10 h 35 min
